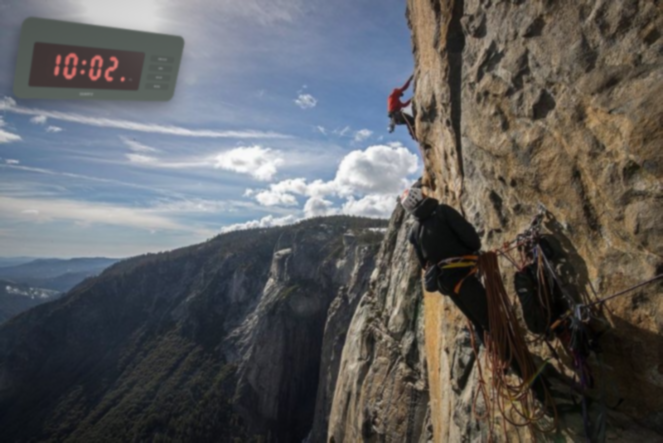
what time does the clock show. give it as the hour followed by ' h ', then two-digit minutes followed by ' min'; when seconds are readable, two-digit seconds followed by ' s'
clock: 10 h 02 min
